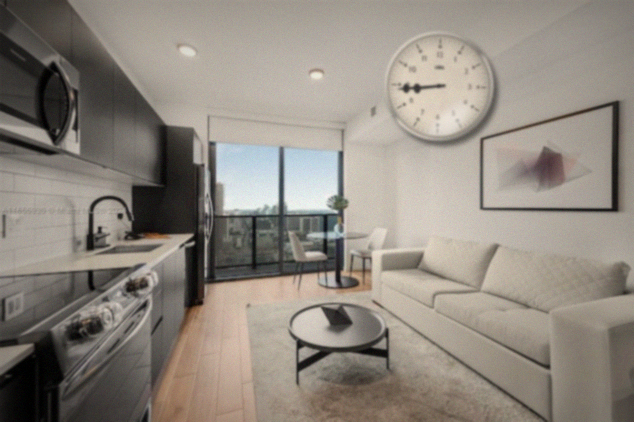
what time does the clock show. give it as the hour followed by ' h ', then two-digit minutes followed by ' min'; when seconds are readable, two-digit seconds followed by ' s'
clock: 8 h 44 min
